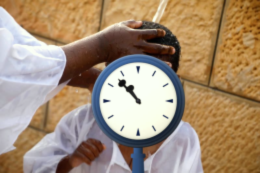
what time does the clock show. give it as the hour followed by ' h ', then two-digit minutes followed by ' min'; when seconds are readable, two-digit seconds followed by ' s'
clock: 10 h 53 min
